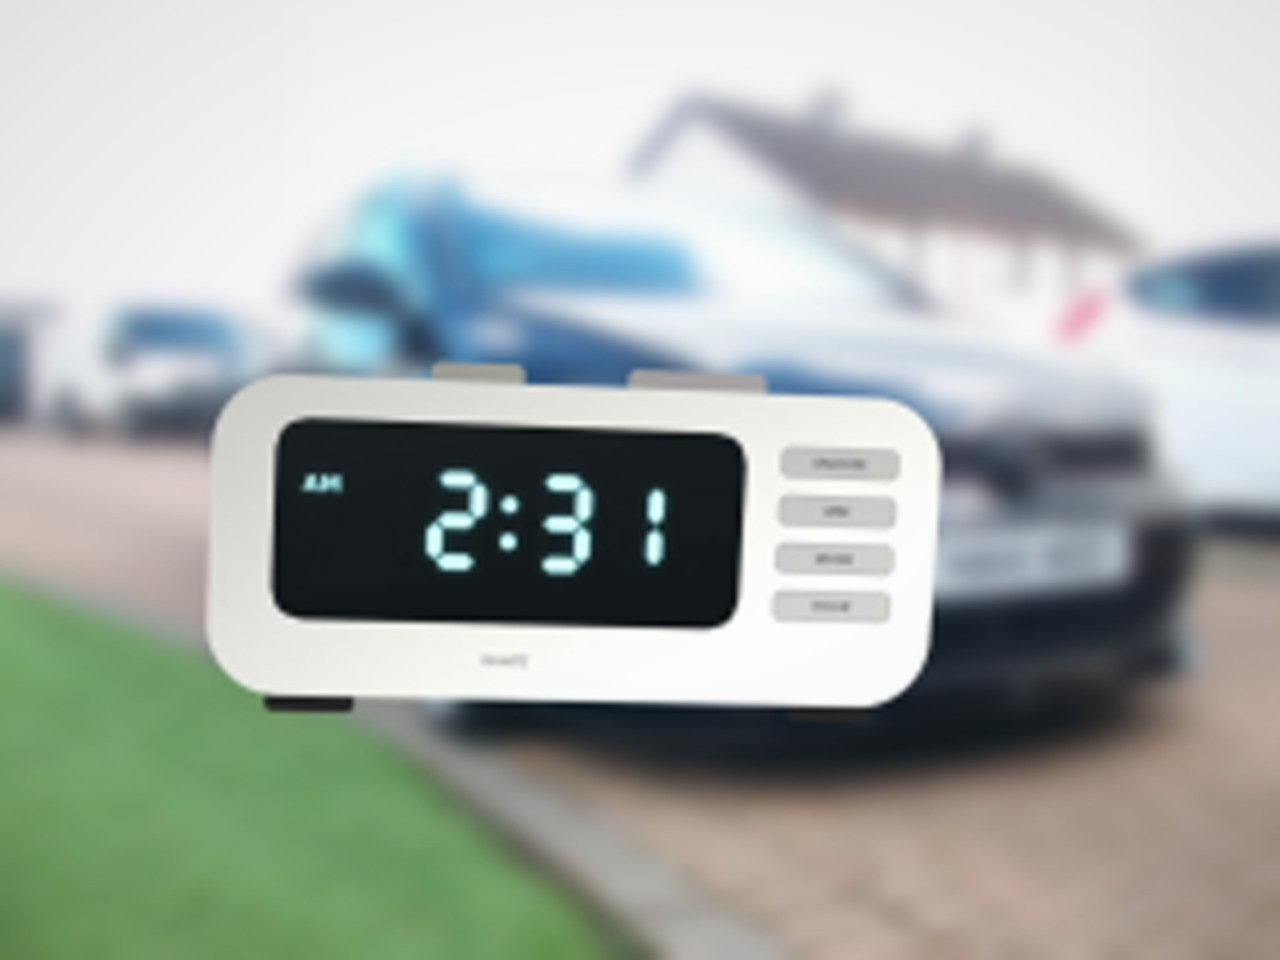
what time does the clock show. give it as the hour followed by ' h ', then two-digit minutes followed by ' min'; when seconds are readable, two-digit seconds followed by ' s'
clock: 2 h 31 min
